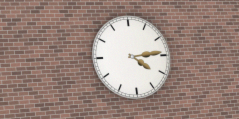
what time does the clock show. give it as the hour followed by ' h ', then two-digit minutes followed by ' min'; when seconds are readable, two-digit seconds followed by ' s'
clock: 4 h 14 min
